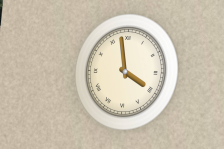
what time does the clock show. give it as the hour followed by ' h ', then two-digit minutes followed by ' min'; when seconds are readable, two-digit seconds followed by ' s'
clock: 3 h 58 min
